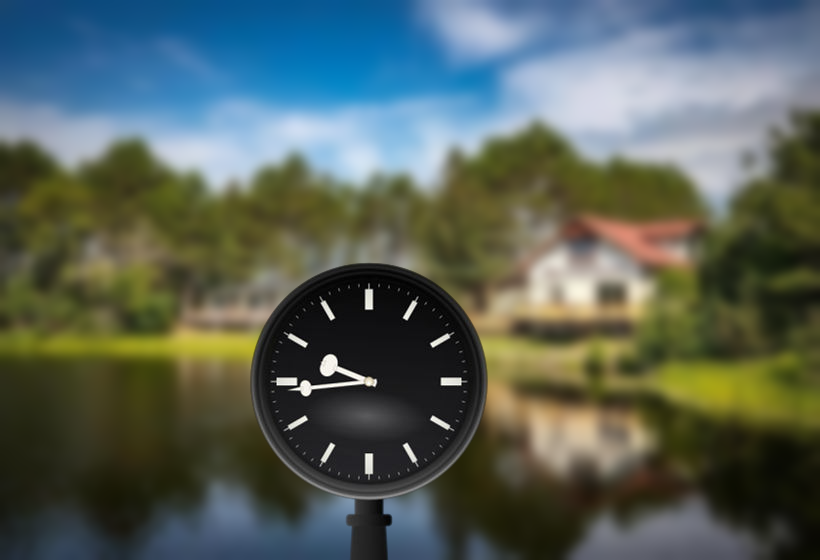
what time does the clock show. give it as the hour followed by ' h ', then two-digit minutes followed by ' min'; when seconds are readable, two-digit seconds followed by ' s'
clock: 9 h 44 min
